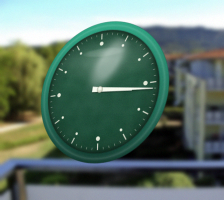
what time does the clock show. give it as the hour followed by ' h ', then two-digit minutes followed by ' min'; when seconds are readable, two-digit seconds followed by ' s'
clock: 3 h 16 min
